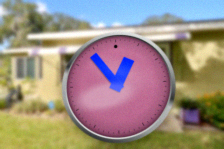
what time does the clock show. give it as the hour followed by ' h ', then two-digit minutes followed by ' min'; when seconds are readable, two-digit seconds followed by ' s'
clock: 12 h 54 min
